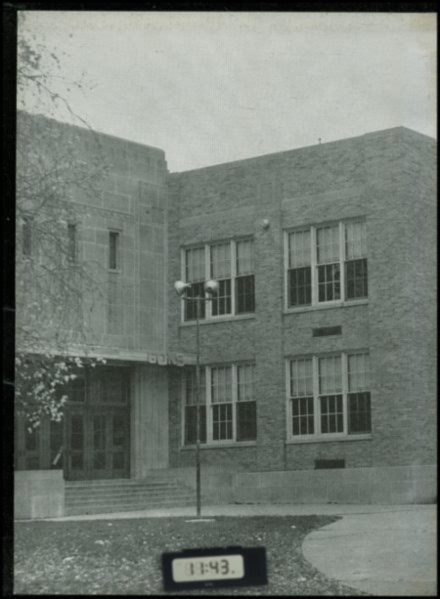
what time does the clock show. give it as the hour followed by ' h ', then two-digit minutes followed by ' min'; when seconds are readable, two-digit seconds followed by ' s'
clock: 11 h 43 min
